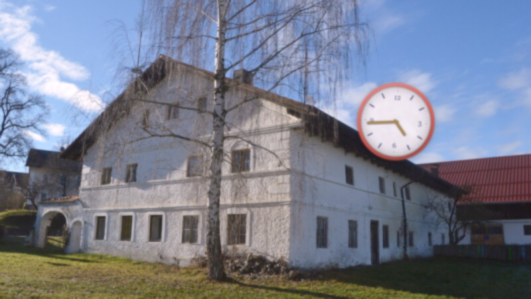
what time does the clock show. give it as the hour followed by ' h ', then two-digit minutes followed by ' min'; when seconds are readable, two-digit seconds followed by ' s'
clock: 4 h 44 min
